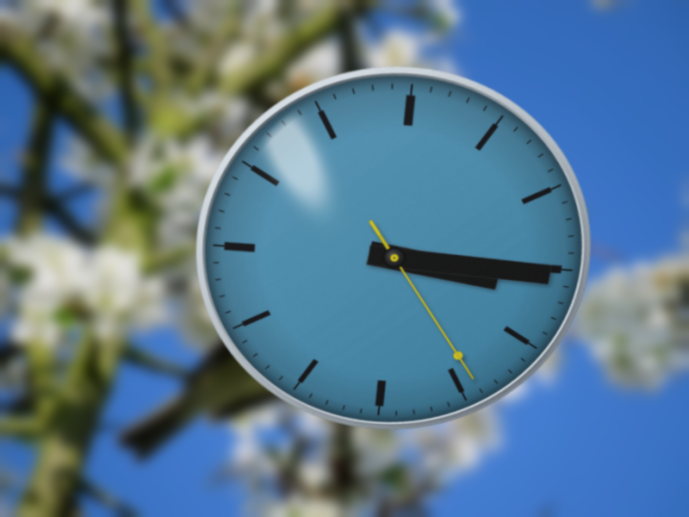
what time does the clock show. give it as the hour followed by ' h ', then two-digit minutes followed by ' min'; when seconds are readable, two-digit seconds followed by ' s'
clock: 3 h 15 min 24 s
